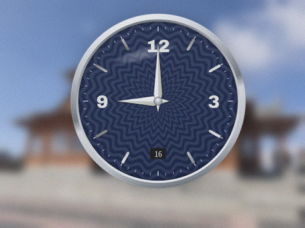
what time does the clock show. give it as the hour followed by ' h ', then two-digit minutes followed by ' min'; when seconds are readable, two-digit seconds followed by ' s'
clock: 9 h 00 min
